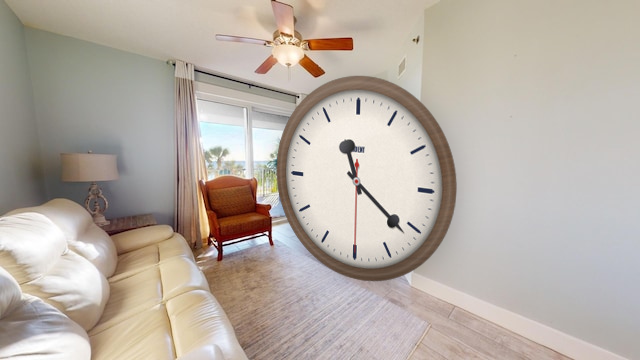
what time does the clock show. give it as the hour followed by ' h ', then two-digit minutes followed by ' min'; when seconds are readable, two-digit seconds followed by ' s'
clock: 11 h 21 min 30 s
